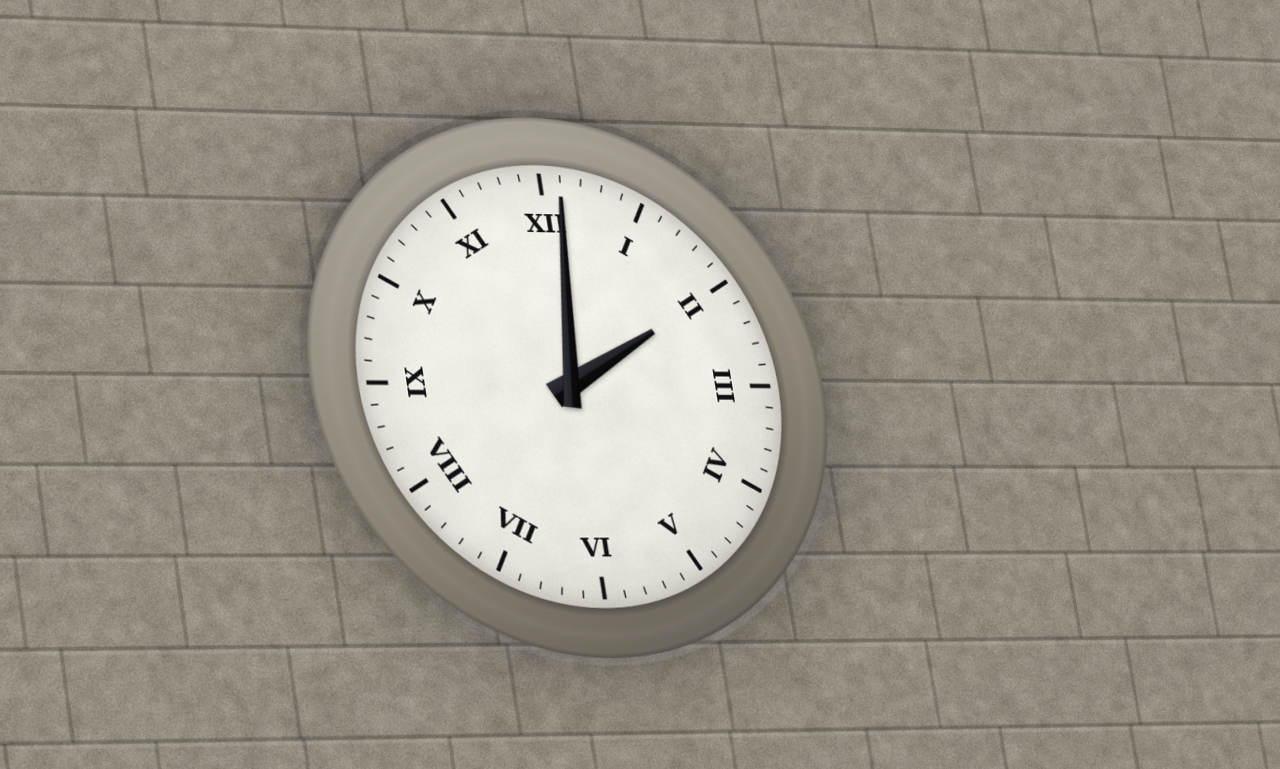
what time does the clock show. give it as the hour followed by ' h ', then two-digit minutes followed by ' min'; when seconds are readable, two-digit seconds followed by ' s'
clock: 2 h 01 min
